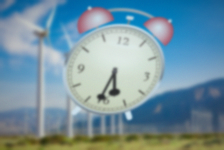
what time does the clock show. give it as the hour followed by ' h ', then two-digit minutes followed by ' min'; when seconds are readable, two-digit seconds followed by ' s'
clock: 5 h 32 min
